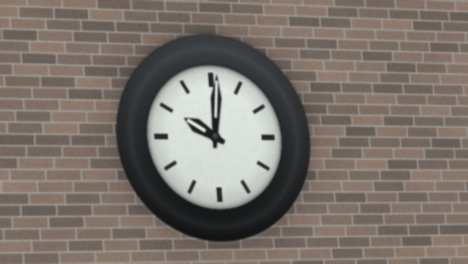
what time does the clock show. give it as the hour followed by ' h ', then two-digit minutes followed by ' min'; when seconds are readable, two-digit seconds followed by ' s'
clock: 10 h 01 min
